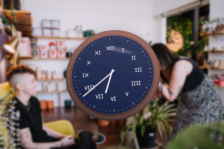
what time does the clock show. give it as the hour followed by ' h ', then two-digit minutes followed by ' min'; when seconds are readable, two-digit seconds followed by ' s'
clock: 6 h 39 min
